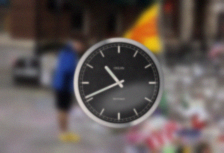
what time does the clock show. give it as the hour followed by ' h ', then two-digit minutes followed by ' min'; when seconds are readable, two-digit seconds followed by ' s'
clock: 10 h 41 min
